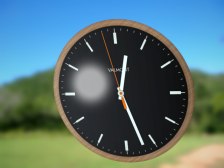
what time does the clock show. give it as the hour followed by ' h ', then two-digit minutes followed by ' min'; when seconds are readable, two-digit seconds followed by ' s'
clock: 12 h 26 min 58 s
